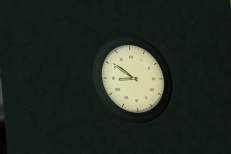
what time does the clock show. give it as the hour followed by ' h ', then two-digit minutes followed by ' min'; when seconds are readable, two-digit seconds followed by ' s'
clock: 8 h 51 min
